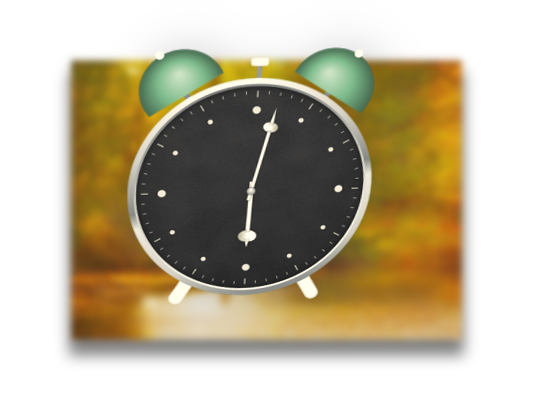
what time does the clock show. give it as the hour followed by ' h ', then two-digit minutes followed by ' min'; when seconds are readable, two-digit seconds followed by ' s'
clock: 6 h 02 min
